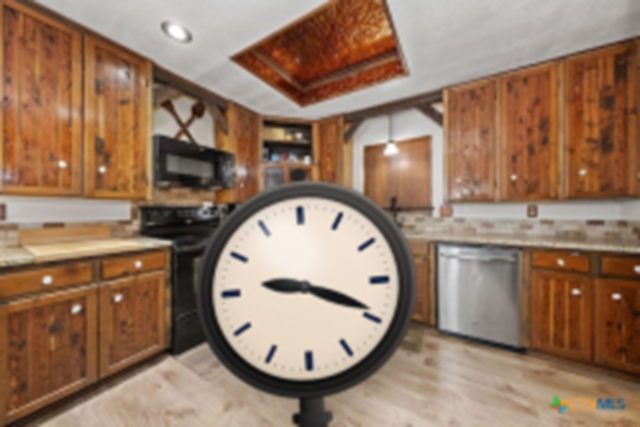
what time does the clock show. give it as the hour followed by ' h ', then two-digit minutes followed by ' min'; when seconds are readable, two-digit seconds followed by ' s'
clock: 9 h 19 min
